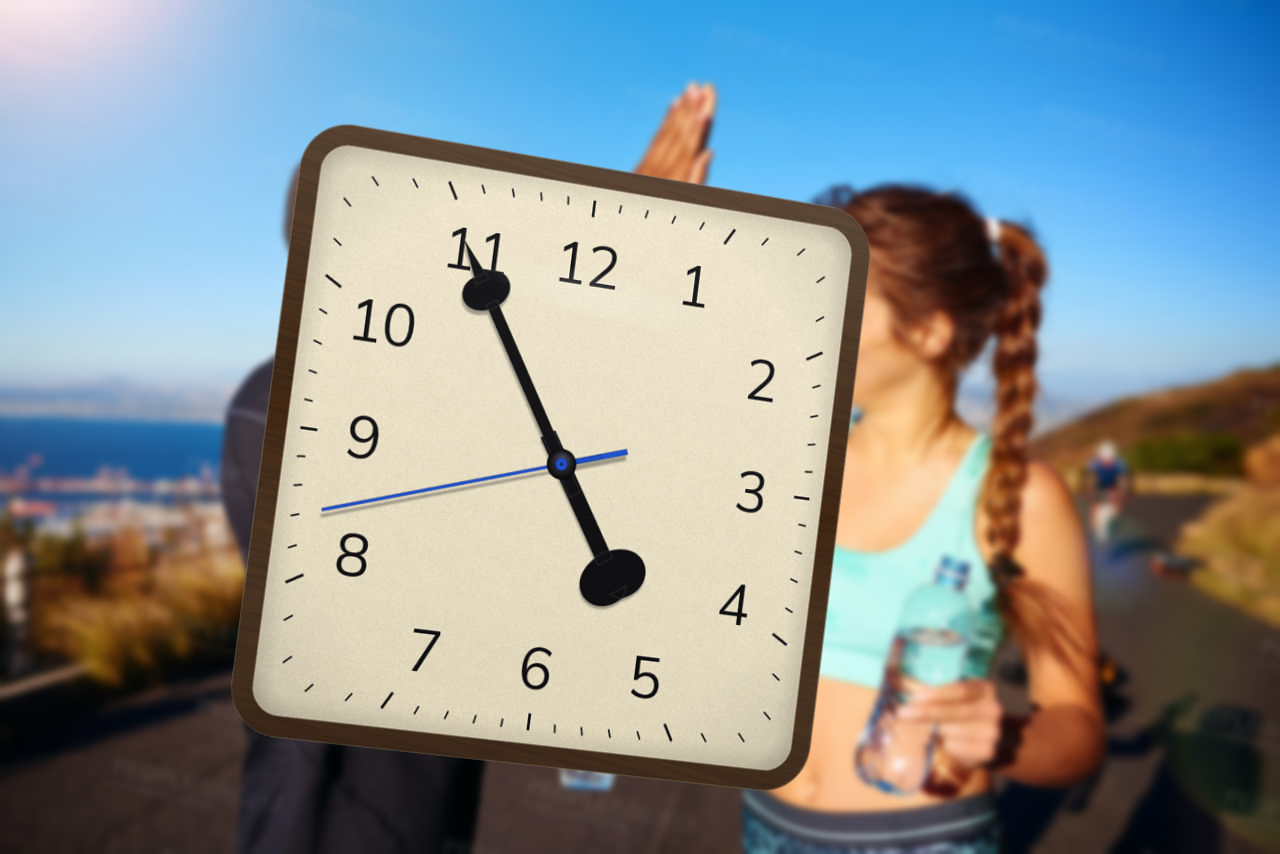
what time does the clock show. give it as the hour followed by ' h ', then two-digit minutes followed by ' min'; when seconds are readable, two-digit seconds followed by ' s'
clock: 4 h 54 min 42 s
